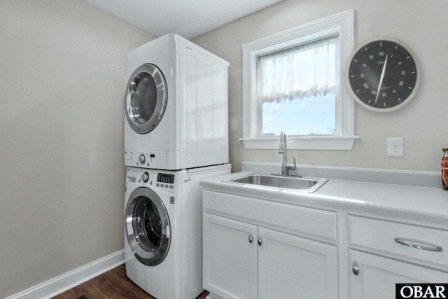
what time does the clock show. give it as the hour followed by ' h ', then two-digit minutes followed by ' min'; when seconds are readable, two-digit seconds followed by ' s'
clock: 12 h 33 min
